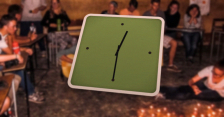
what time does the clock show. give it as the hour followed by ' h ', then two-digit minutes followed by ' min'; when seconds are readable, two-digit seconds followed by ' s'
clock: 12 h 30 min
